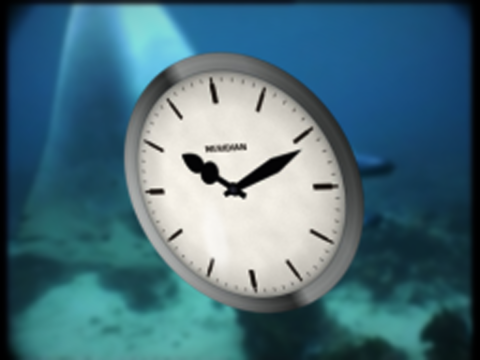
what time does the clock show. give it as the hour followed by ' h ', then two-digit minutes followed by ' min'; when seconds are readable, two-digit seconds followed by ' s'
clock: 10 h 11 min
